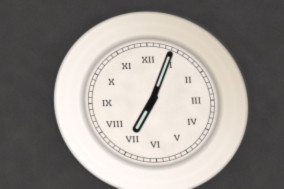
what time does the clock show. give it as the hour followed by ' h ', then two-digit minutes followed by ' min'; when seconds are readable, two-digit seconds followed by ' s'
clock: 7 h 04 min
